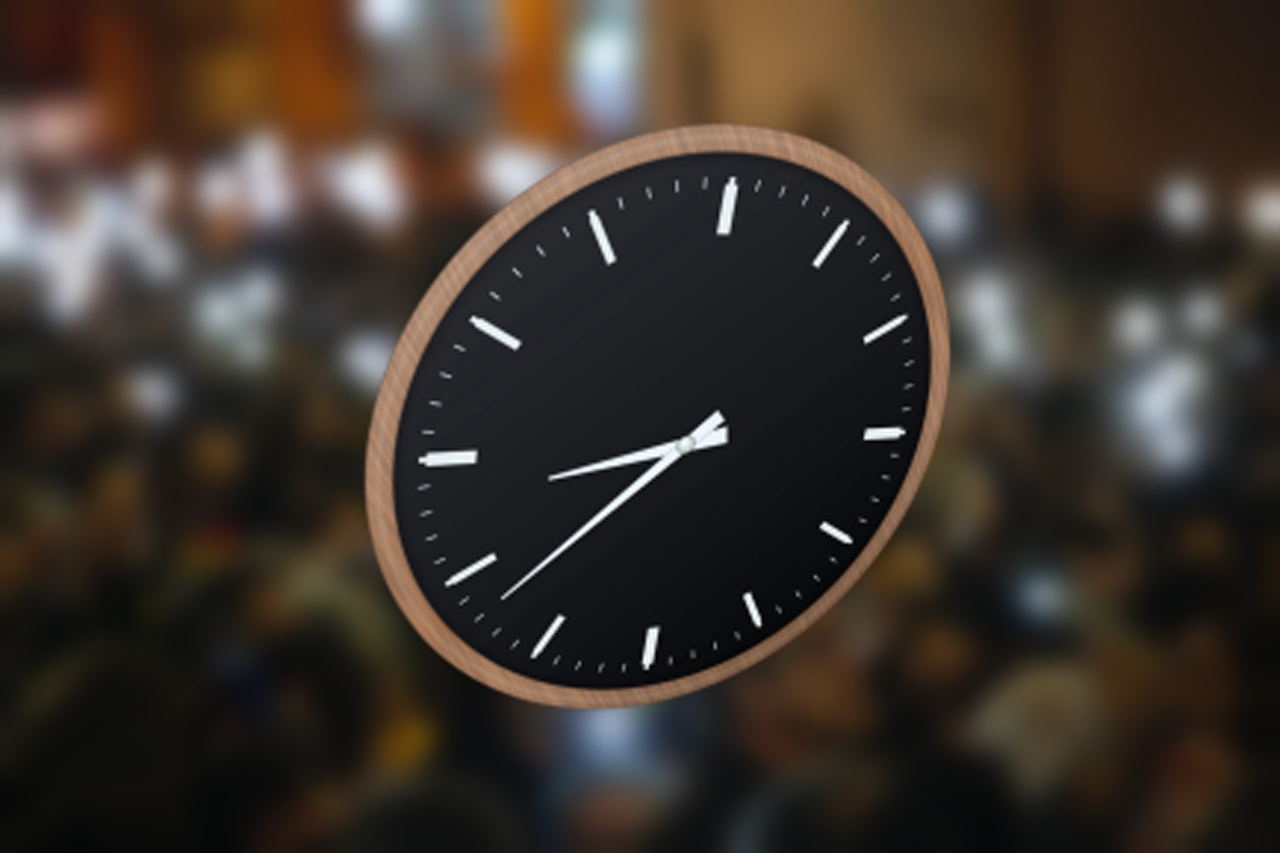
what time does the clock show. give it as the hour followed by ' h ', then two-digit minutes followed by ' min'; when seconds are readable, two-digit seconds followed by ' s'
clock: 8 h 38 min
